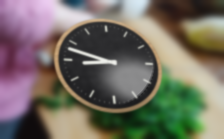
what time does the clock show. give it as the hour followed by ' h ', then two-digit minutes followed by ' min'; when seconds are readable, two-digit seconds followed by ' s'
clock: 8 h 48 min
